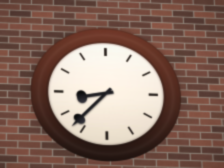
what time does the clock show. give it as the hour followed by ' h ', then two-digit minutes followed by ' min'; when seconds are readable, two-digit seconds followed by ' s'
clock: 8 h 37 min
